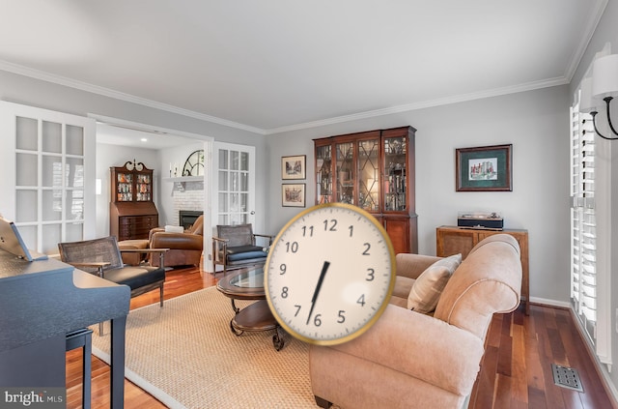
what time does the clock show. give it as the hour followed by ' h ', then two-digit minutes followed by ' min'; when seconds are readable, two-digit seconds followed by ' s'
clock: 6 h 32 min
